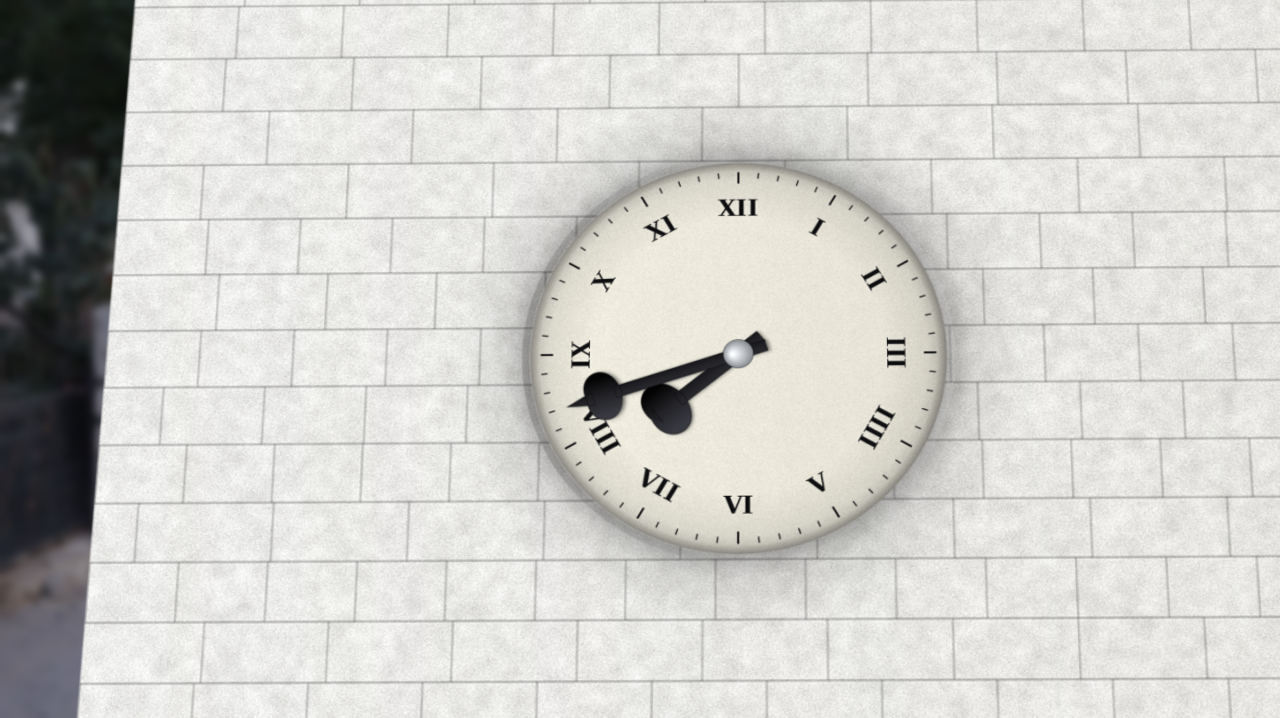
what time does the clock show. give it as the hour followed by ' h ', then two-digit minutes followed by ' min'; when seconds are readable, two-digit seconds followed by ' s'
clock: 7 h 42 min
